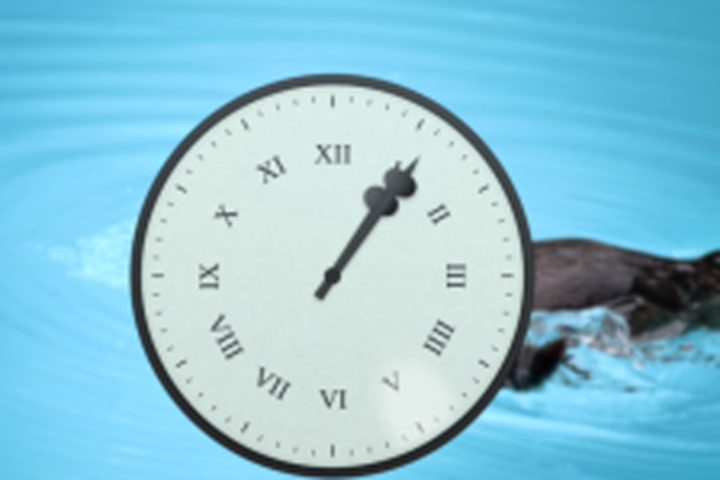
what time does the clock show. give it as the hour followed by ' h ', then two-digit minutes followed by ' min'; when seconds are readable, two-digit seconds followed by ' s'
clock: 1 h 06 min
